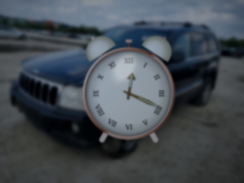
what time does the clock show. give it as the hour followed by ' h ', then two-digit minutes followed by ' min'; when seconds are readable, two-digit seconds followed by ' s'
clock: 12 h 19 min
